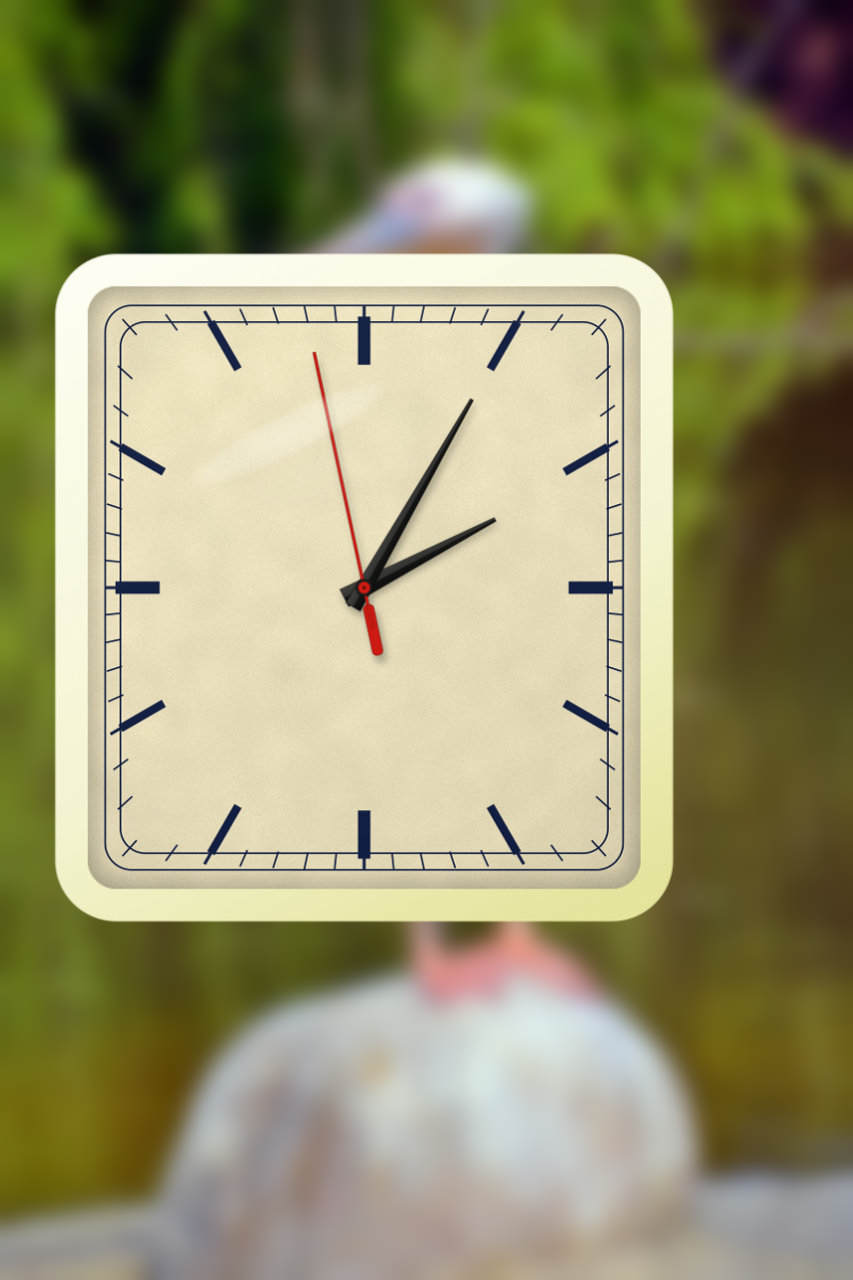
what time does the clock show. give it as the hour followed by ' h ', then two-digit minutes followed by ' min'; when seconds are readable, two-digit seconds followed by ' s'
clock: 2 h 04 min 58 s
